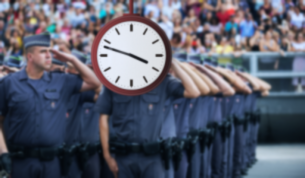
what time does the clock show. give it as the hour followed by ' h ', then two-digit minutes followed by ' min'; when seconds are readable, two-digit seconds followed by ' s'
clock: 3 h 48 min
